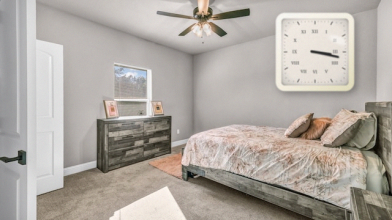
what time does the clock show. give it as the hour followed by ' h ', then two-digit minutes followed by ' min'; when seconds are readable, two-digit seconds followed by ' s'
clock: 3 h 17 min
